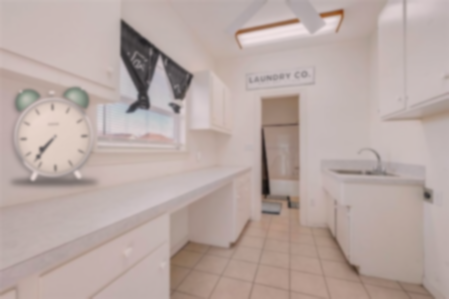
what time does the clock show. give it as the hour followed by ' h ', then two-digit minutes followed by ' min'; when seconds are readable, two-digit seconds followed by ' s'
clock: 7 h 37 min
